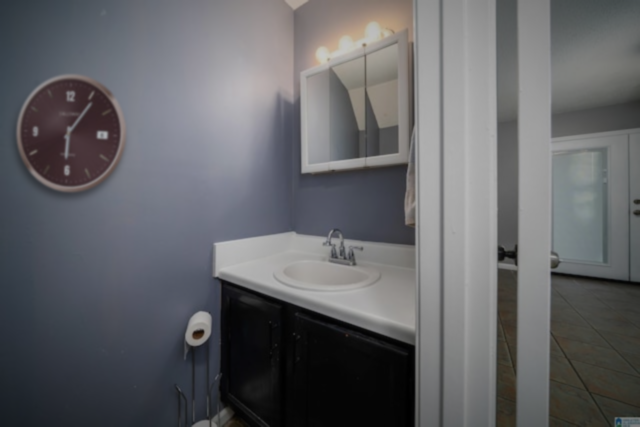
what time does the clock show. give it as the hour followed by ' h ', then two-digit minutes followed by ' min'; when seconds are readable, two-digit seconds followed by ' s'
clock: 6 h 06 min
